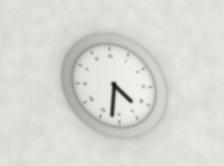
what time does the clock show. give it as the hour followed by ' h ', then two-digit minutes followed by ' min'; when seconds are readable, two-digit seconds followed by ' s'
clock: 4 h 32 min
